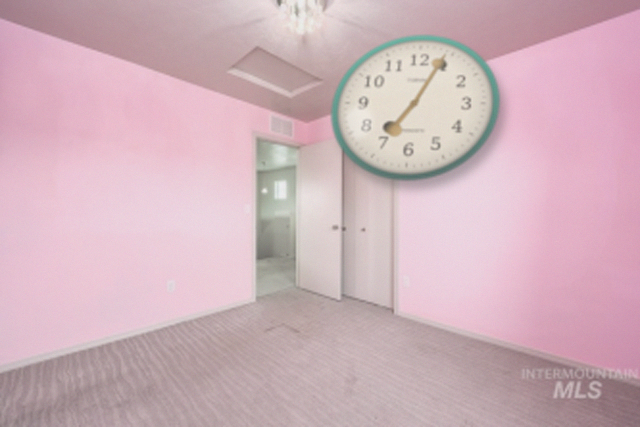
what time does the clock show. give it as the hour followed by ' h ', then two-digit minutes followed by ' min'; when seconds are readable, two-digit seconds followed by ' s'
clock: 7 h 04 min
